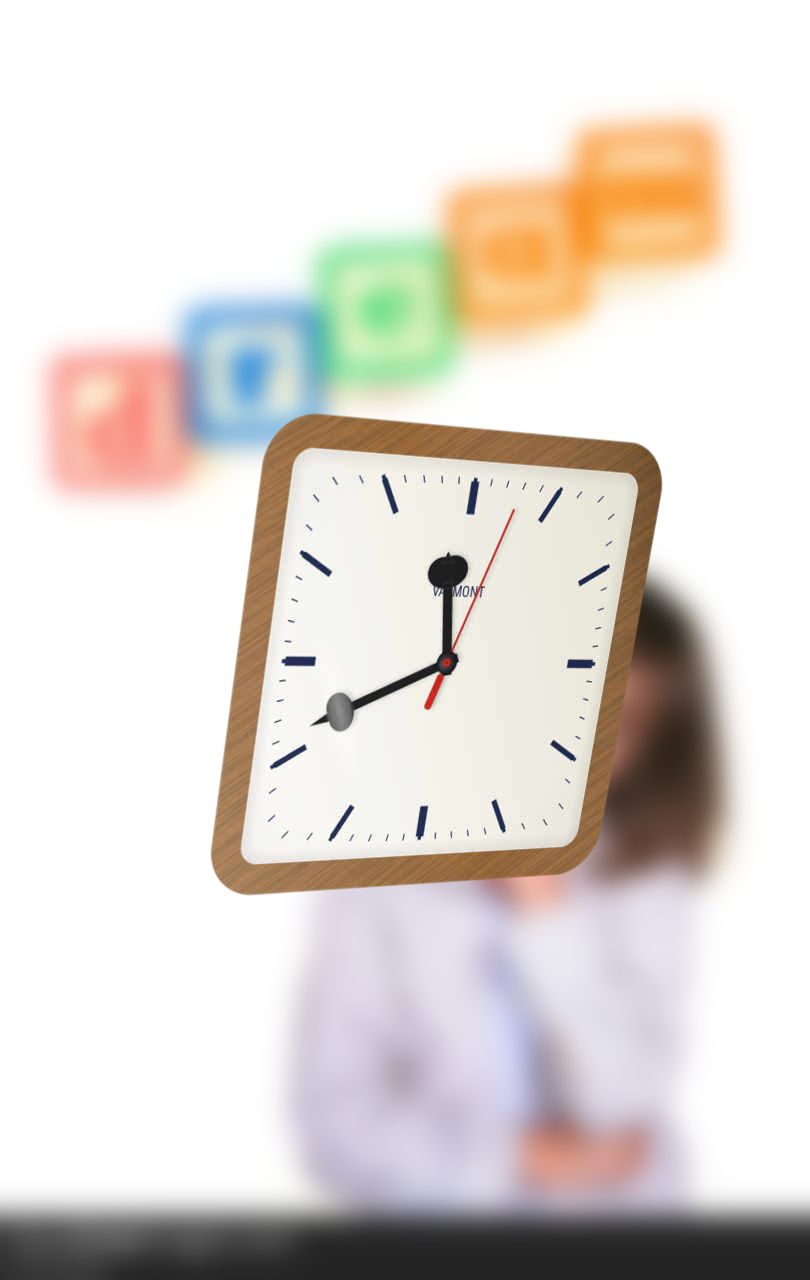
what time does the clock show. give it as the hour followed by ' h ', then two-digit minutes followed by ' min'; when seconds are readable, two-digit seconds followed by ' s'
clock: 11 h 41 min 03 s
